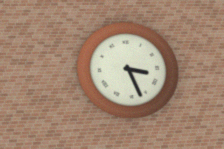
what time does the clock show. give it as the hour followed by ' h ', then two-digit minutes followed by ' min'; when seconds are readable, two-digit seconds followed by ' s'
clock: 3 h 27 min
